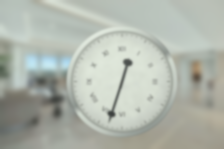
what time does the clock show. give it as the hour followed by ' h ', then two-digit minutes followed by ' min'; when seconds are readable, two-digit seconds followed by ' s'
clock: 12 h 33 min
